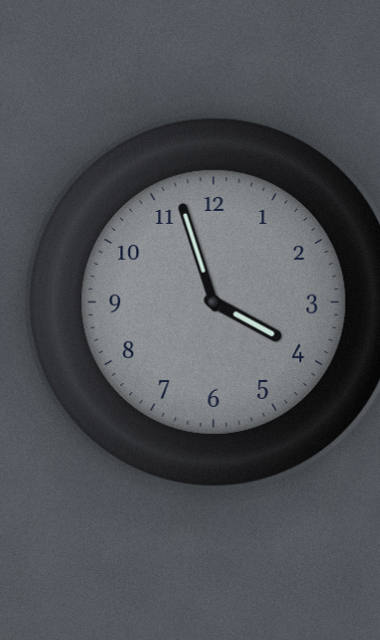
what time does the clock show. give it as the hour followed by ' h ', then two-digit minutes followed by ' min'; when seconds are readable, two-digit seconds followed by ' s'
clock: 3 h 57 min
